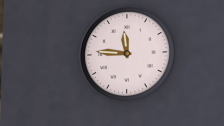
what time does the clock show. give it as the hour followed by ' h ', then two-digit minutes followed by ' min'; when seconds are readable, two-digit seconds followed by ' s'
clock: 11 h 46 min
